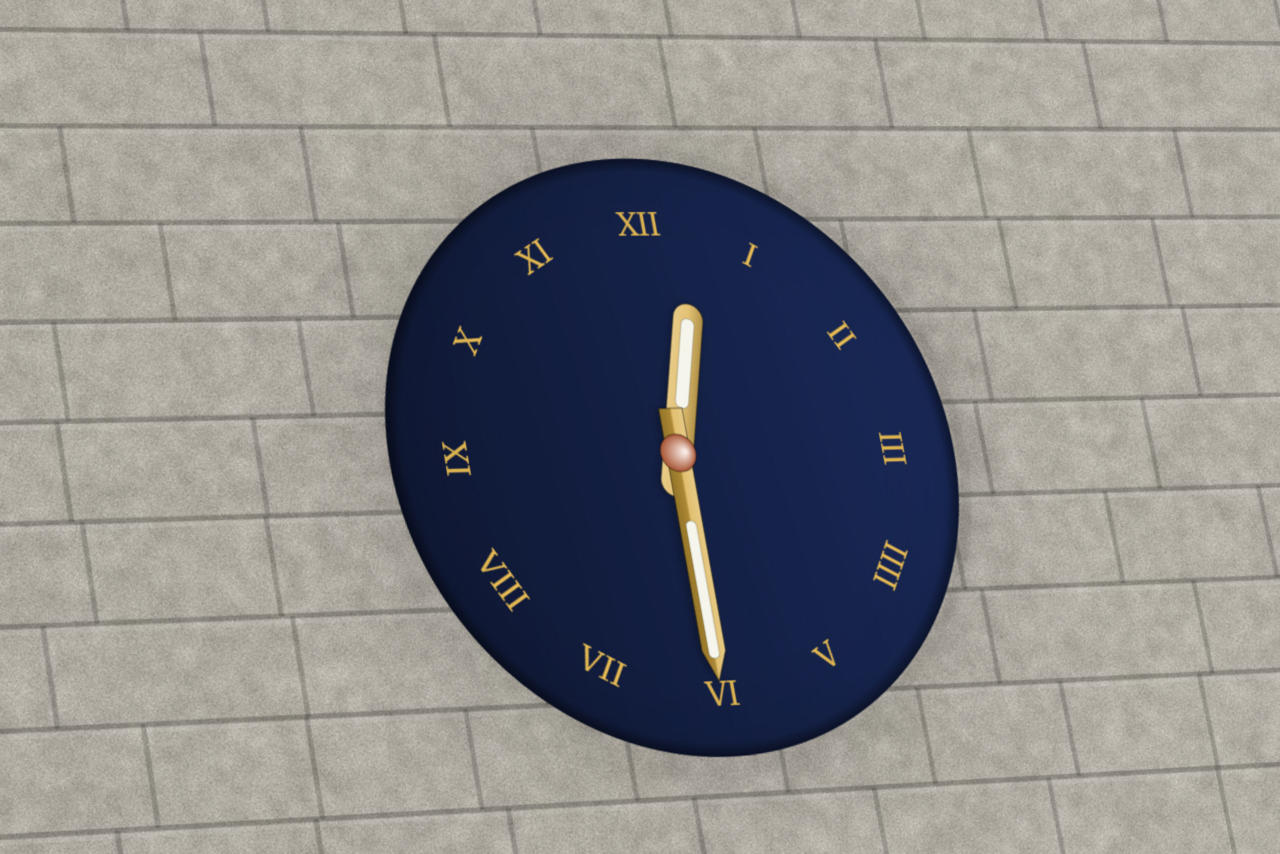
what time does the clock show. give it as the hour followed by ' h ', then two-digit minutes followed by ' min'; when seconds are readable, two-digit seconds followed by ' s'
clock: 12 h 30 min
